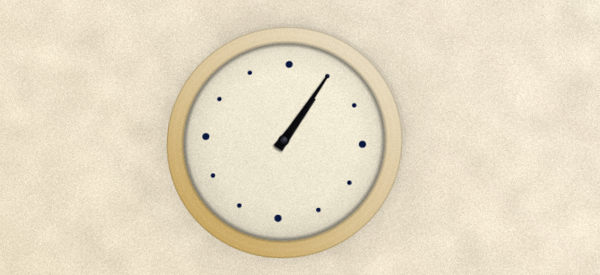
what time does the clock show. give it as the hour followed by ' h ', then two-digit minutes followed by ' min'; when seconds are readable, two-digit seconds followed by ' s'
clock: 1 h 05 min
